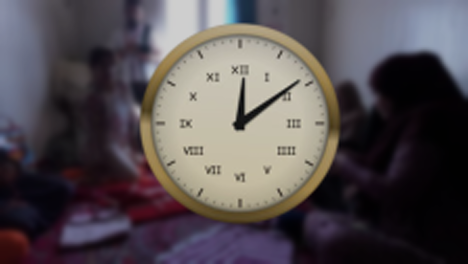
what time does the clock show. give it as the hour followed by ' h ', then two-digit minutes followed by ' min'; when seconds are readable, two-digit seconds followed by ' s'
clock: 12 h 09 min
